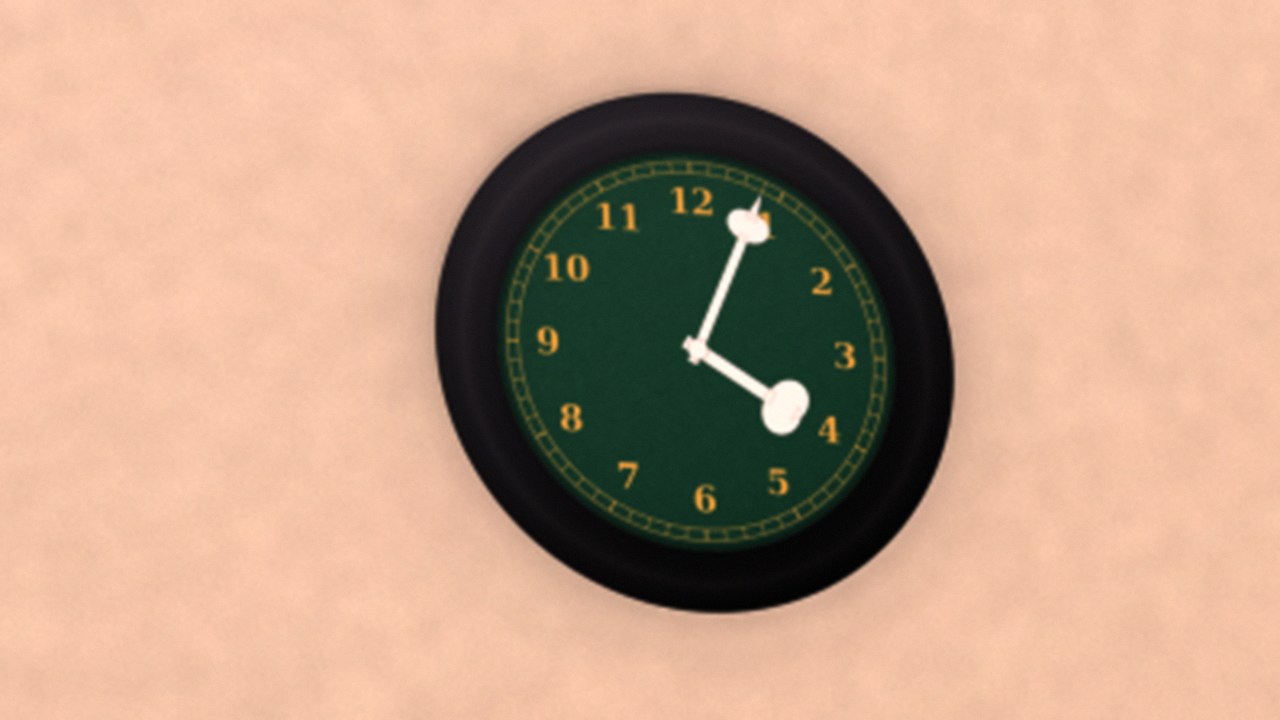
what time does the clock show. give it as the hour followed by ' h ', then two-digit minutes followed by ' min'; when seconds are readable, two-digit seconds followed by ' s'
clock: 4 h 04 min
